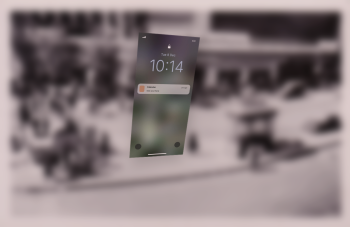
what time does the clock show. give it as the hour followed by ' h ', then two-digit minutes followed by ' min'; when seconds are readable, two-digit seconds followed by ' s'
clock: 10 h 14 min
